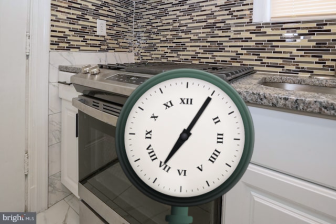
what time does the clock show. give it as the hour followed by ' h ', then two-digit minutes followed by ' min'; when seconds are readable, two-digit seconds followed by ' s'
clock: 7 h 05 min
